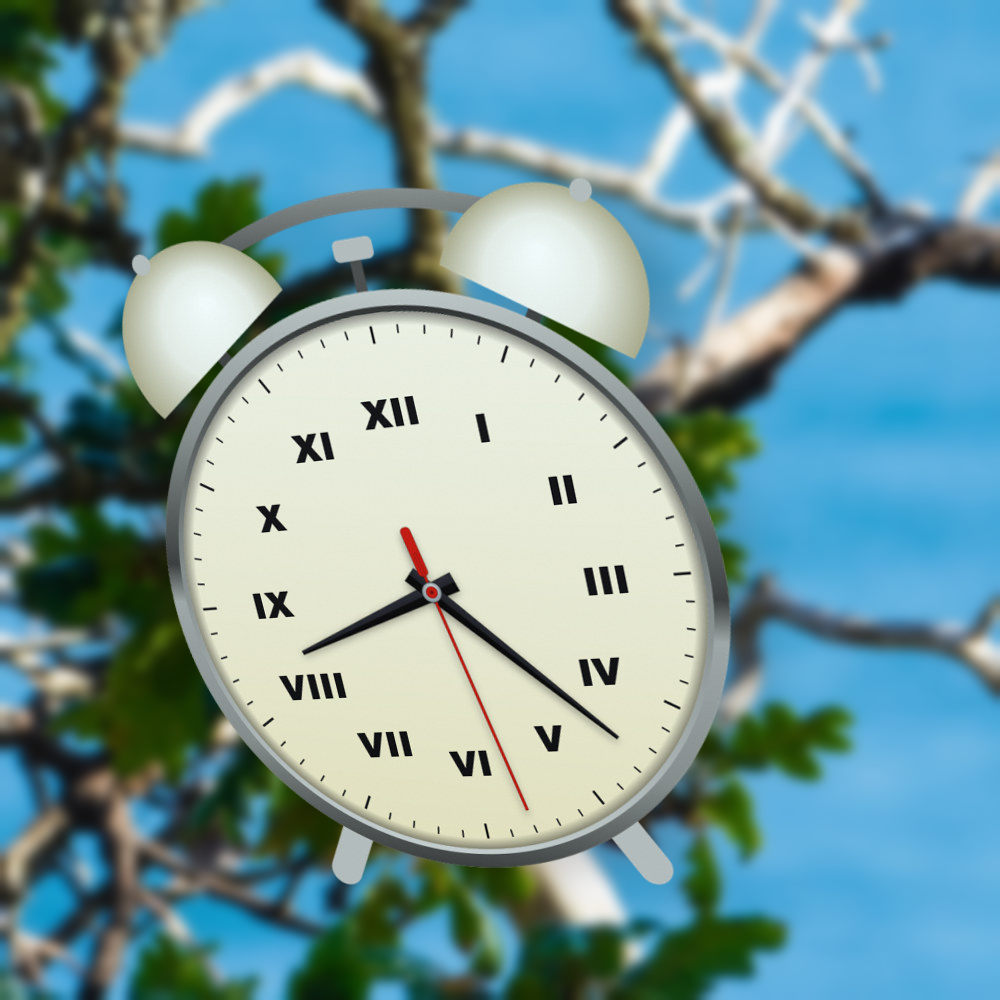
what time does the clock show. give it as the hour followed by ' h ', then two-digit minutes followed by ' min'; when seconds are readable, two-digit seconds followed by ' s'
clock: 8 h 22 min 28 s
